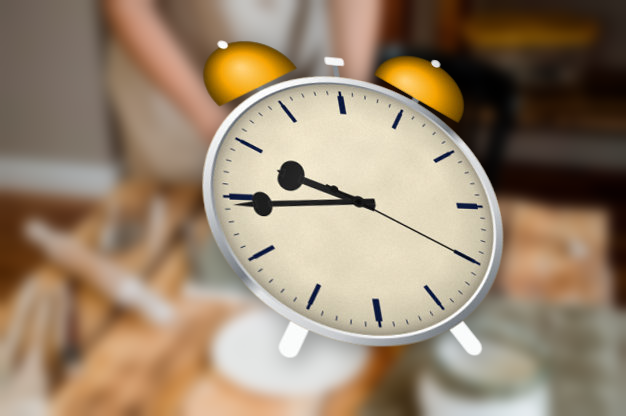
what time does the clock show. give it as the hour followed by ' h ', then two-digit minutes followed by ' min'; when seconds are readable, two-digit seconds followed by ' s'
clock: 9 h 44 min 20 s
